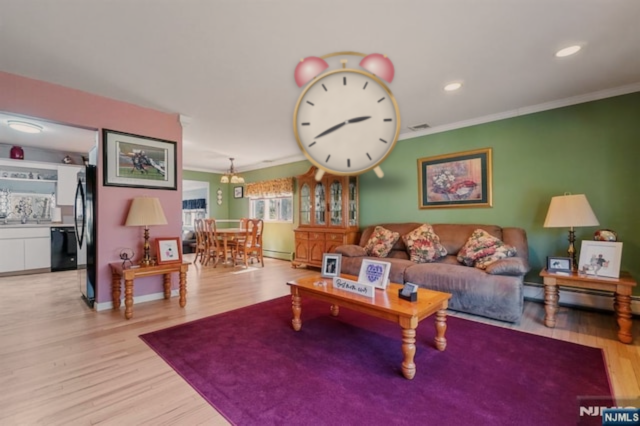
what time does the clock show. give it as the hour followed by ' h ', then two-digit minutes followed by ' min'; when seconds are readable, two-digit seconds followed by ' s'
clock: 2 h 41 min
